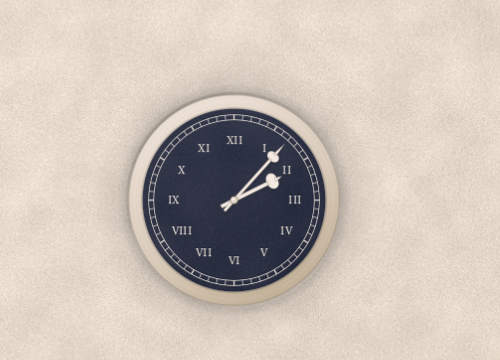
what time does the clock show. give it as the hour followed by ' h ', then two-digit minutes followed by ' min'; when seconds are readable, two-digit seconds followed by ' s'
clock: 2 h 07 min
